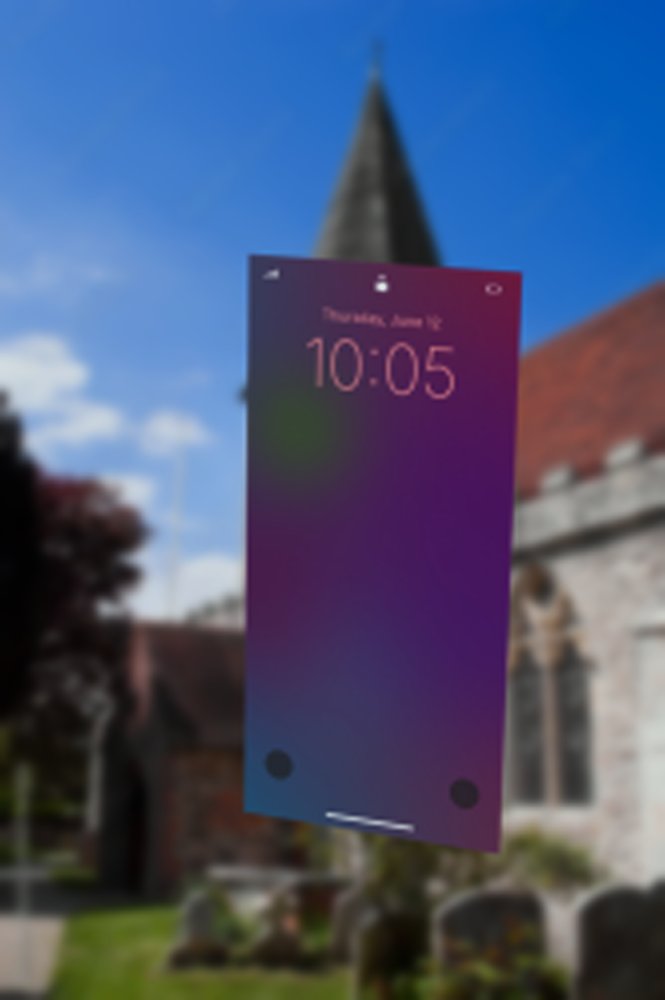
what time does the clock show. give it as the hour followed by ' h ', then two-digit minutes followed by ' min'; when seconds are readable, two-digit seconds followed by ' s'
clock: 10 h 05 min
